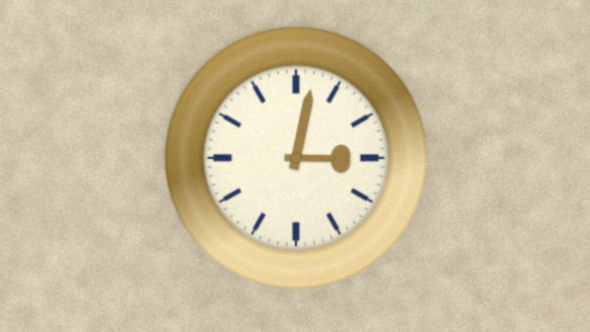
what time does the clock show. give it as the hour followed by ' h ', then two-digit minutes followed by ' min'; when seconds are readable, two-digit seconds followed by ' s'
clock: 3 h 02 min
